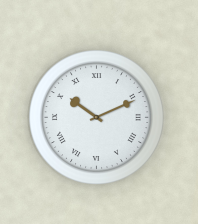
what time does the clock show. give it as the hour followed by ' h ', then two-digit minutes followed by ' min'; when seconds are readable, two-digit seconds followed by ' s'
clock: 10 h 11 min
